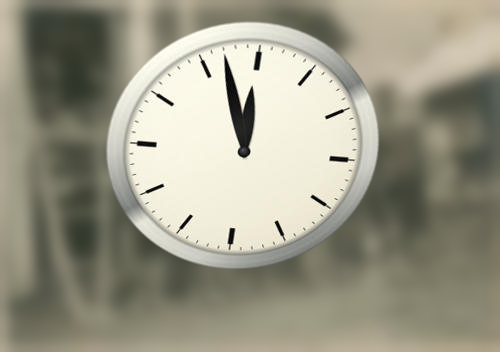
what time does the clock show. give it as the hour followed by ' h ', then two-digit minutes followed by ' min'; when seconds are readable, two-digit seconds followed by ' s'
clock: 11 h 57 min
